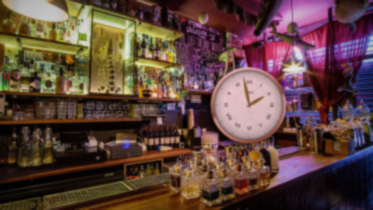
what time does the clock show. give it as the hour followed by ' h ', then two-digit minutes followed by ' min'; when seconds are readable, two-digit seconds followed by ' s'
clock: 1 h 58 min
